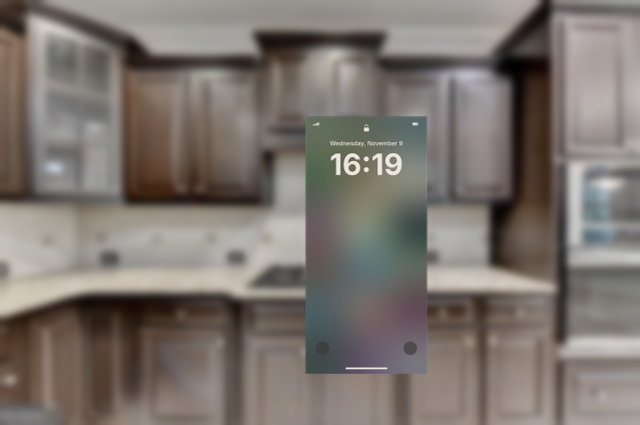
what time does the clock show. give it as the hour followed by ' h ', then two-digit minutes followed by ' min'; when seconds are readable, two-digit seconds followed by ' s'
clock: 16 h 19 min
